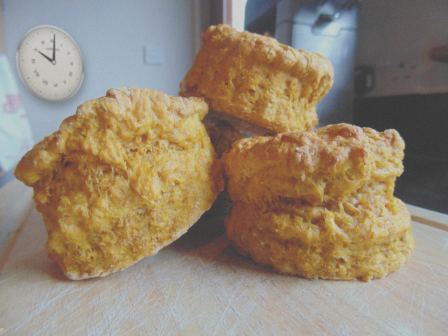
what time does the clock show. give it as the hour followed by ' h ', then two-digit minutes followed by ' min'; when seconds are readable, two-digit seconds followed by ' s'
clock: 10 h 01 min
